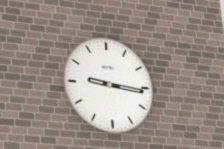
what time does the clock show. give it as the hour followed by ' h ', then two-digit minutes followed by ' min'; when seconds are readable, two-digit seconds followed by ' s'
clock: 9 h 16 min
